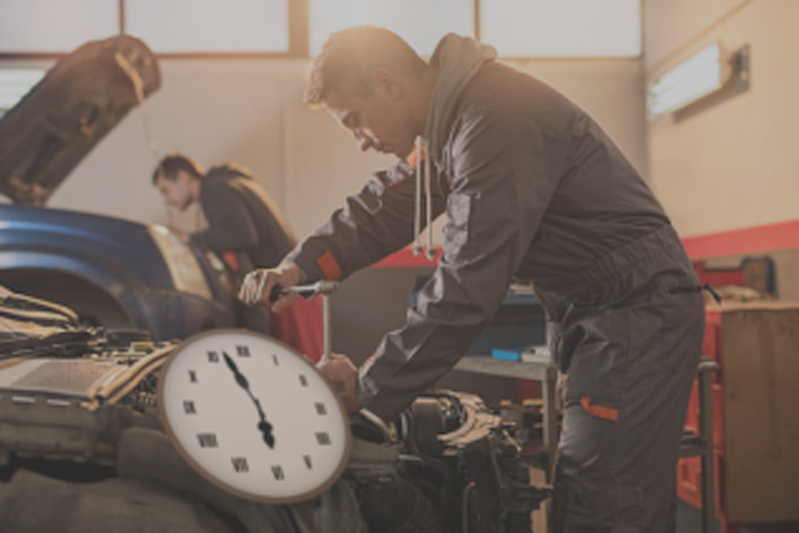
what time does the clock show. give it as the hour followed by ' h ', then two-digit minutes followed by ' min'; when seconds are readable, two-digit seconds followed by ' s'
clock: 5 h 57 min
